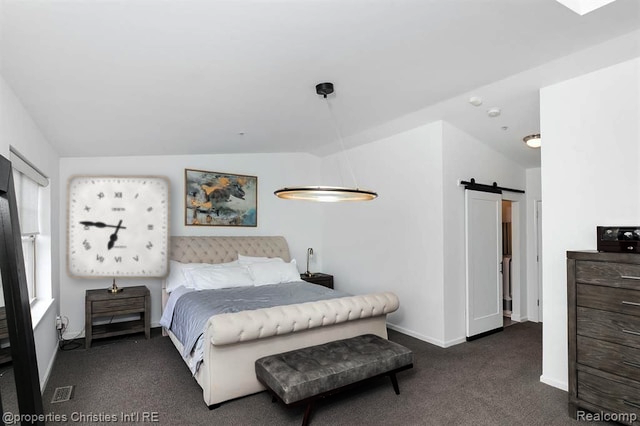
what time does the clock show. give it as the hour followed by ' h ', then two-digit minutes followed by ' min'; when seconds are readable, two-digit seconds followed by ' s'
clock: 6 h 46 min
